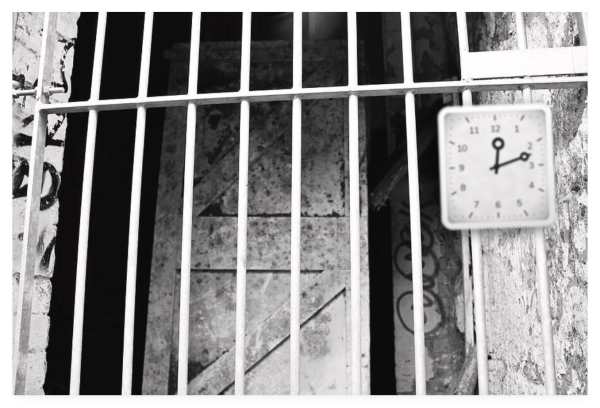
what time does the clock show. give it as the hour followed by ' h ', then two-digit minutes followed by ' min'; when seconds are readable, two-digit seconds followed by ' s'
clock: 12 h 12 min
